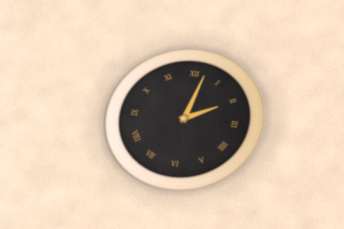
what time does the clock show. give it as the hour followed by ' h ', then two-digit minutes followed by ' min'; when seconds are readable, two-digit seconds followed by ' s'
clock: 2 h 02 min
